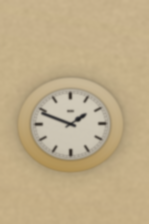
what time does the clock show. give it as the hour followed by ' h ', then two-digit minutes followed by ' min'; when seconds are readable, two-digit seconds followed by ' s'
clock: 1 h 49 min
